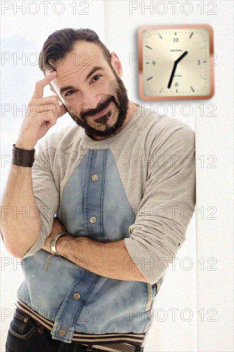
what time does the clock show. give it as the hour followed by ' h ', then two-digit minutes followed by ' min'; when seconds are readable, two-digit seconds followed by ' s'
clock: 1 h 33 min
